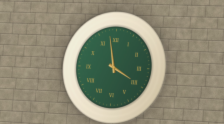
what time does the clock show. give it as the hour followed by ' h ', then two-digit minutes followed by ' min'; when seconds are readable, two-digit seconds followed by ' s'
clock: 3 h 58 min
